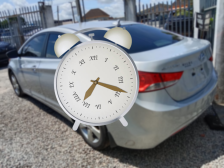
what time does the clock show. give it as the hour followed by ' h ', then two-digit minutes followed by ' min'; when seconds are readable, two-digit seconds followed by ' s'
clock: 7 h 19 min
